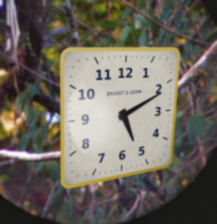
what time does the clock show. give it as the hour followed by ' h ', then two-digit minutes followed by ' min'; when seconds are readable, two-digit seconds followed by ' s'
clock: 5 h 11 min
